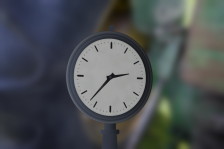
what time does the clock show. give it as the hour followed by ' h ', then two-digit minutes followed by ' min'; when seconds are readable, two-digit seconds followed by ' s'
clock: 2 h 37 min
